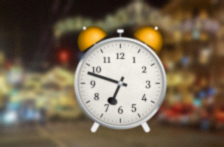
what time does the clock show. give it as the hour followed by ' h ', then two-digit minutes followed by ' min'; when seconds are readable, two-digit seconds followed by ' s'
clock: 6 h 48 min
